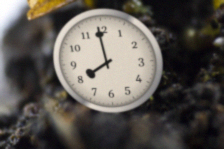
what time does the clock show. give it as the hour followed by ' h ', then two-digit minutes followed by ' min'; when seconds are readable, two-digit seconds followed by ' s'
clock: 7 h 59 min
